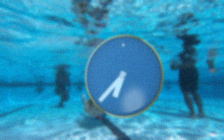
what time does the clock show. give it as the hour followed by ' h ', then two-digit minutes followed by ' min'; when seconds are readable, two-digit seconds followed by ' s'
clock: 6 h 37 min
